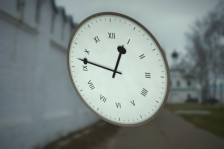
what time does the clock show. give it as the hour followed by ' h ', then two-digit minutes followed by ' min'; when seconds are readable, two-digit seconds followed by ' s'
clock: 12 h 47 min
